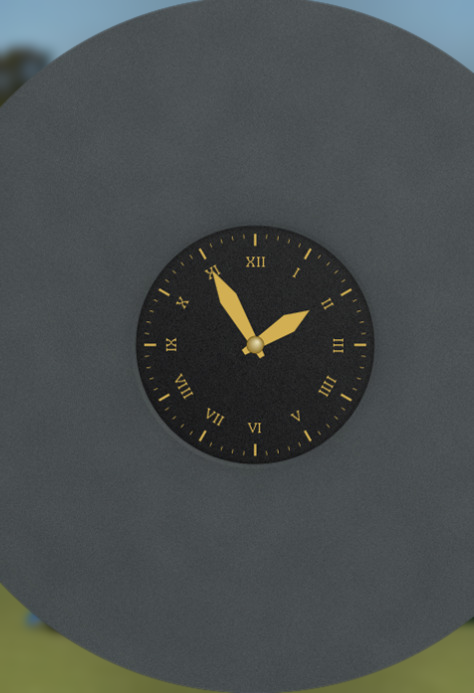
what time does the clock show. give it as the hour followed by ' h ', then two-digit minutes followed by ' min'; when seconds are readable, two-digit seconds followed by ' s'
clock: 1 h 55 min
